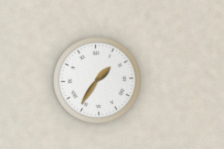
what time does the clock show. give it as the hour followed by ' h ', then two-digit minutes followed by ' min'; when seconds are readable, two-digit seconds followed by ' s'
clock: 1 h 36 min
